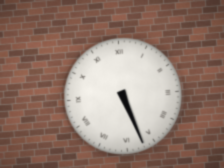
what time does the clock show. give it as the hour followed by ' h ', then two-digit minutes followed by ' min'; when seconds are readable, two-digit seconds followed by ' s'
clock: 5 h 27 min
